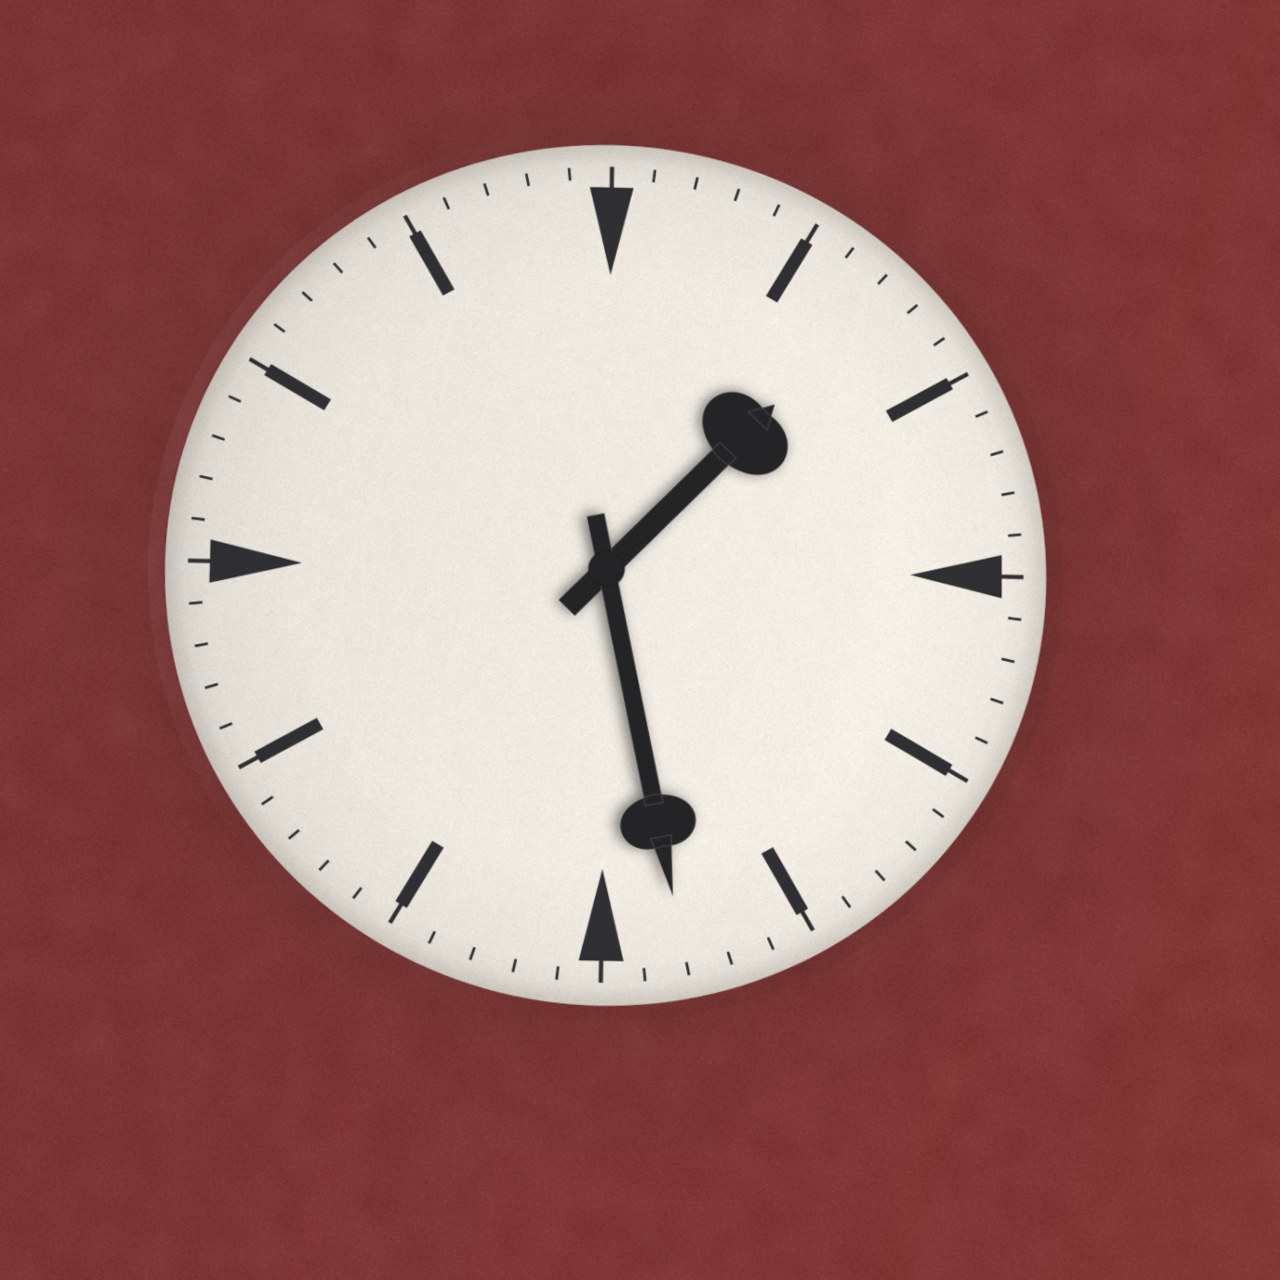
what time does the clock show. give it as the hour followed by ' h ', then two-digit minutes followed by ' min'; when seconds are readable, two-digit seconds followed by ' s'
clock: 1 h 28 min
